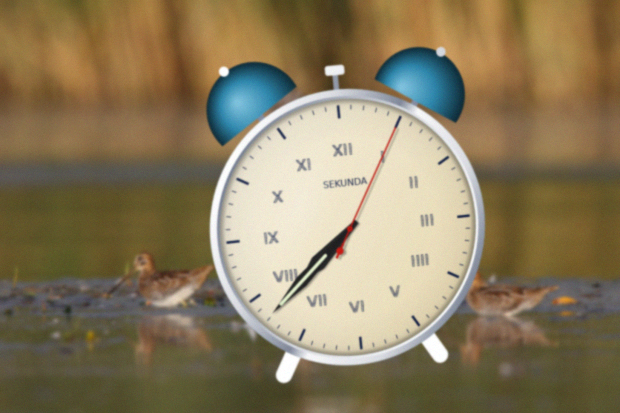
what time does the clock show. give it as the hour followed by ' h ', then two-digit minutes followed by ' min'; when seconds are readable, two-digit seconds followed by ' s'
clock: 7 h 38 min 05 s
